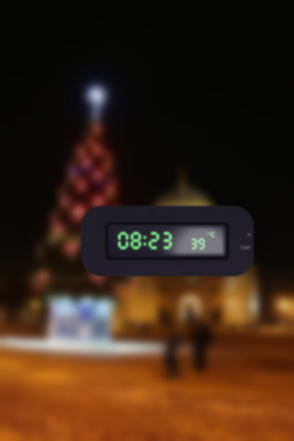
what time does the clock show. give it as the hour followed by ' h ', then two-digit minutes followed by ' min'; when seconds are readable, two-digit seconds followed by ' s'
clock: 8 h 23 min
